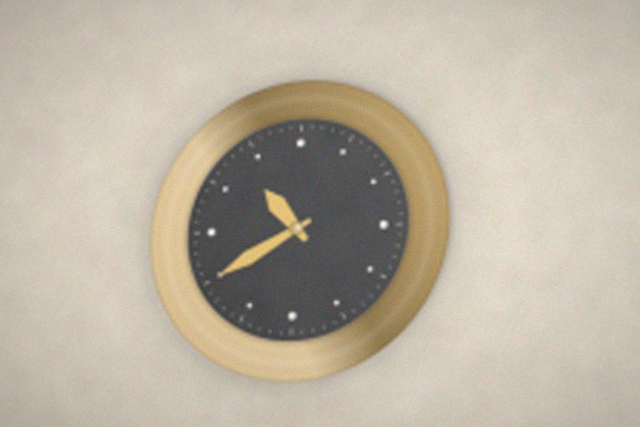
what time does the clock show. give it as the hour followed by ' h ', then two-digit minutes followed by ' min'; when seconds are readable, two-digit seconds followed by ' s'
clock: 10 h 40 min
